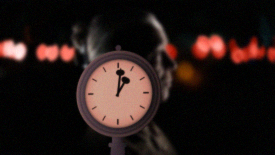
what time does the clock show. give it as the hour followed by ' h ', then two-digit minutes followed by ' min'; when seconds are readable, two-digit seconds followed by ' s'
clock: 1 h 01 min
